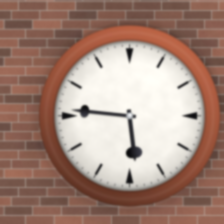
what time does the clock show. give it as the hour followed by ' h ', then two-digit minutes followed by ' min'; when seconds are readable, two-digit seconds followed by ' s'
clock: 5 h 46 min
